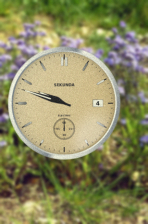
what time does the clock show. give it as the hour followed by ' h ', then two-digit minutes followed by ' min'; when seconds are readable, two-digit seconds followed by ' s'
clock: 9 h 48 min
